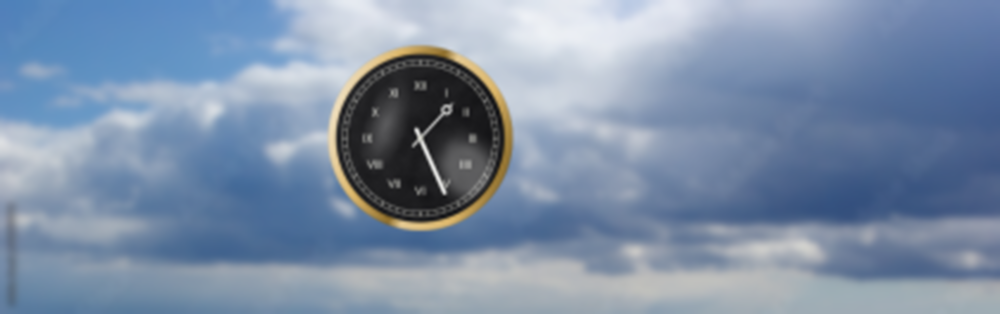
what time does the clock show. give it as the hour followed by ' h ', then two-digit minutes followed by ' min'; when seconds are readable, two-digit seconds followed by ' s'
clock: 1 h 26 min
